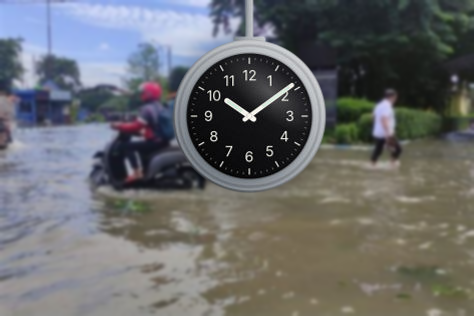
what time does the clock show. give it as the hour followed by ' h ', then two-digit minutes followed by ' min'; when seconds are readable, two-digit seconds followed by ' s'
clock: 10 h 09 min
